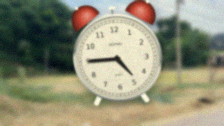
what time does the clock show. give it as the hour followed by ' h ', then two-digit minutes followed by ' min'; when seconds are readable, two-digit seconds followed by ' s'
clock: 4 h 45 min
